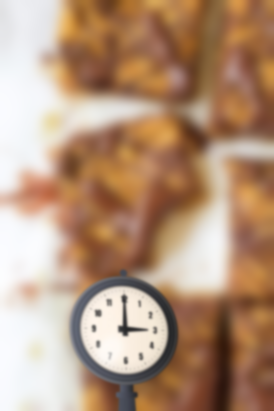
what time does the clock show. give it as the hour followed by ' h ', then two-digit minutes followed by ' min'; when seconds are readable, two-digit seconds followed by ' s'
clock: 3 h 00 min
